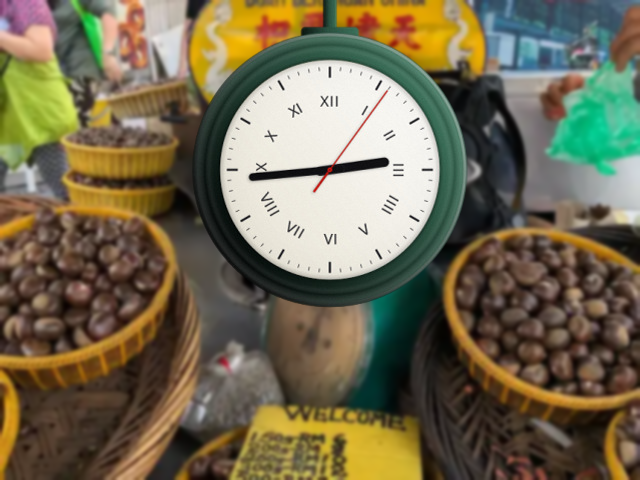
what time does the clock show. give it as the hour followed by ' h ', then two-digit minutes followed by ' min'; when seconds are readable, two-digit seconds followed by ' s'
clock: 2 h 44 min 06 s
